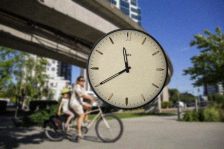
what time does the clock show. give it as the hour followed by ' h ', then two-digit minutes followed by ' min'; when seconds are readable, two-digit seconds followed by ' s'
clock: 11 h 40 min
